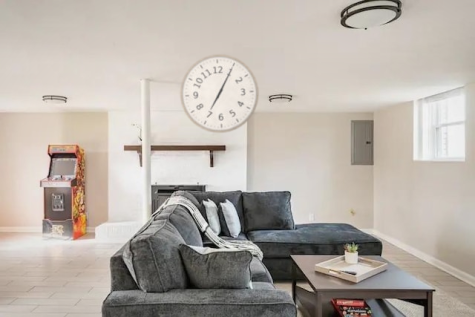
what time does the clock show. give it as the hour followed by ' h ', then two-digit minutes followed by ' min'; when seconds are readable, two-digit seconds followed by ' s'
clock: 7 h 05 min
